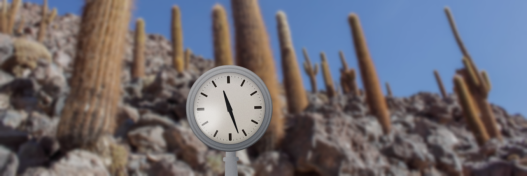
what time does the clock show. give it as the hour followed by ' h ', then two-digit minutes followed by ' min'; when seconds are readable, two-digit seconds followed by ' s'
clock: 11 h 27 min
